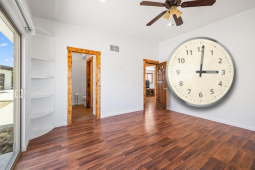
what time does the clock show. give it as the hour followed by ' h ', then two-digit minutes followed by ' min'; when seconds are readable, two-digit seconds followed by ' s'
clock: 3 h 01 min
